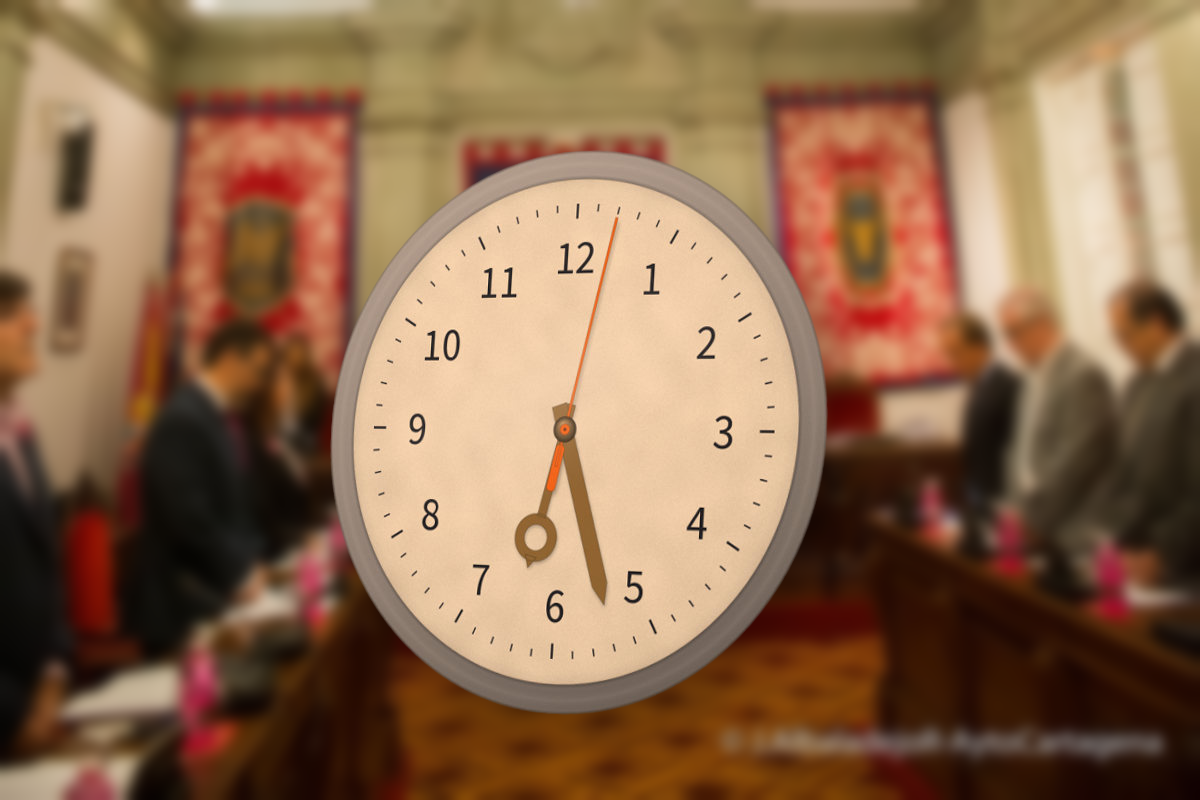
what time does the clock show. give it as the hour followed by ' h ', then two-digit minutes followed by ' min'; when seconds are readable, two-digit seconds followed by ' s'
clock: 6 h 27 min 02 s
